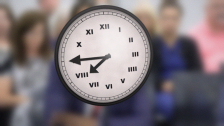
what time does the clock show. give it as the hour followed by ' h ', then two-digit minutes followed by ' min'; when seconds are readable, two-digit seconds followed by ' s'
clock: 7 h 45 min
